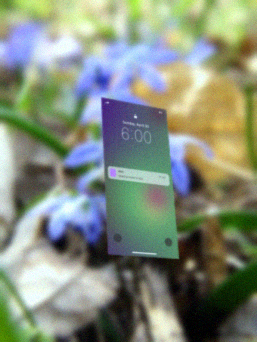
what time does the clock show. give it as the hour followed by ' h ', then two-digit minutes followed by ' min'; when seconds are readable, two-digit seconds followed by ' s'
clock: 6 h 00 min
